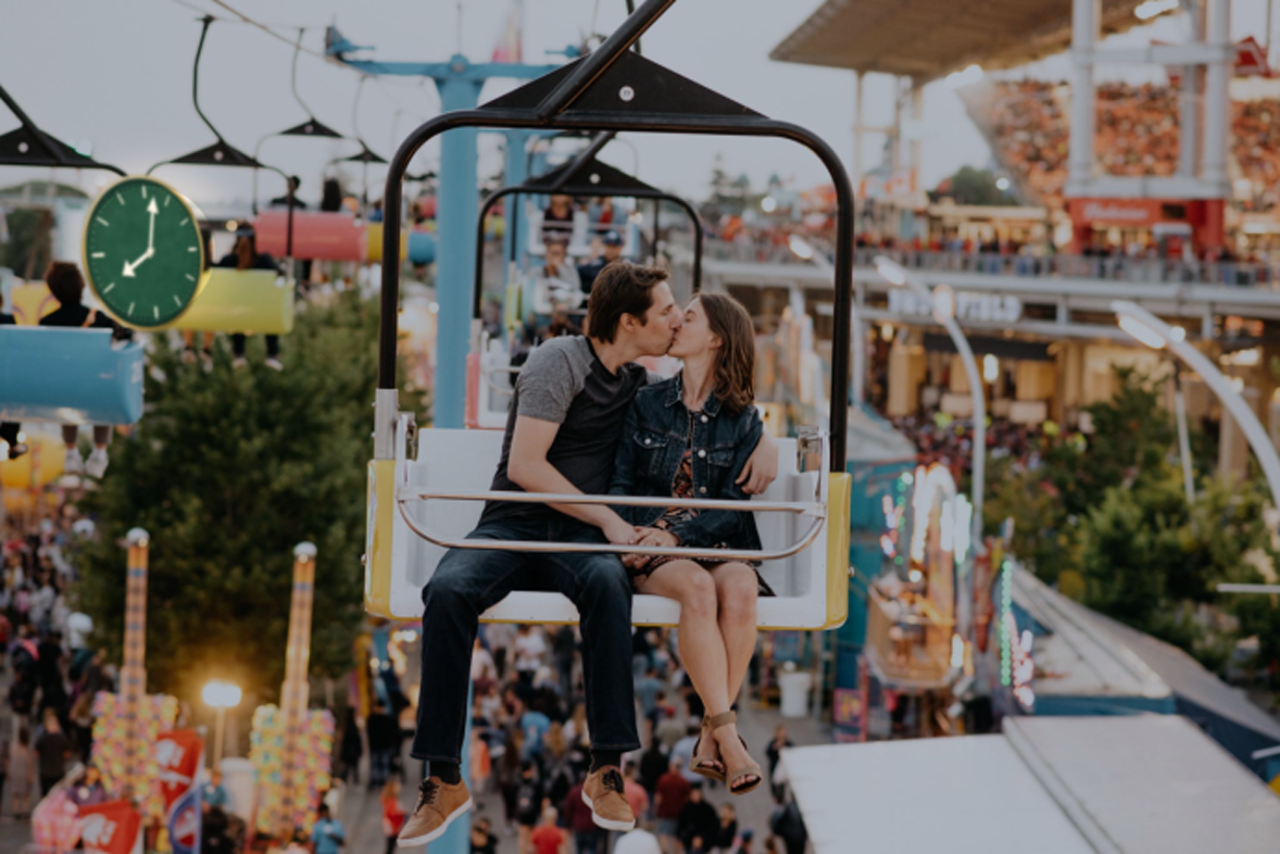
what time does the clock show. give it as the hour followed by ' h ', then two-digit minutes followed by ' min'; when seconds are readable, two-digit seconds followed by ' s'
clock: 8 h 02 min
